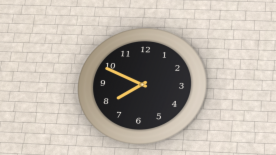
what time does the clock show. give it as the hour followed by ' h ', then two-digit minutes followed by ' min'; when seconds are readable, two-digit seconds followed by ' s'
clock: 7 h 49 min
